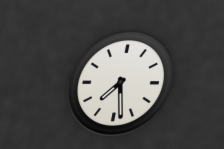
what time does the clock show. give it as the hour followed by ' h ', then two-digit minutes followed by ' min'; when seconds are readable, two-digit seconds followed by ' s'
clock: 7 h 28 min
